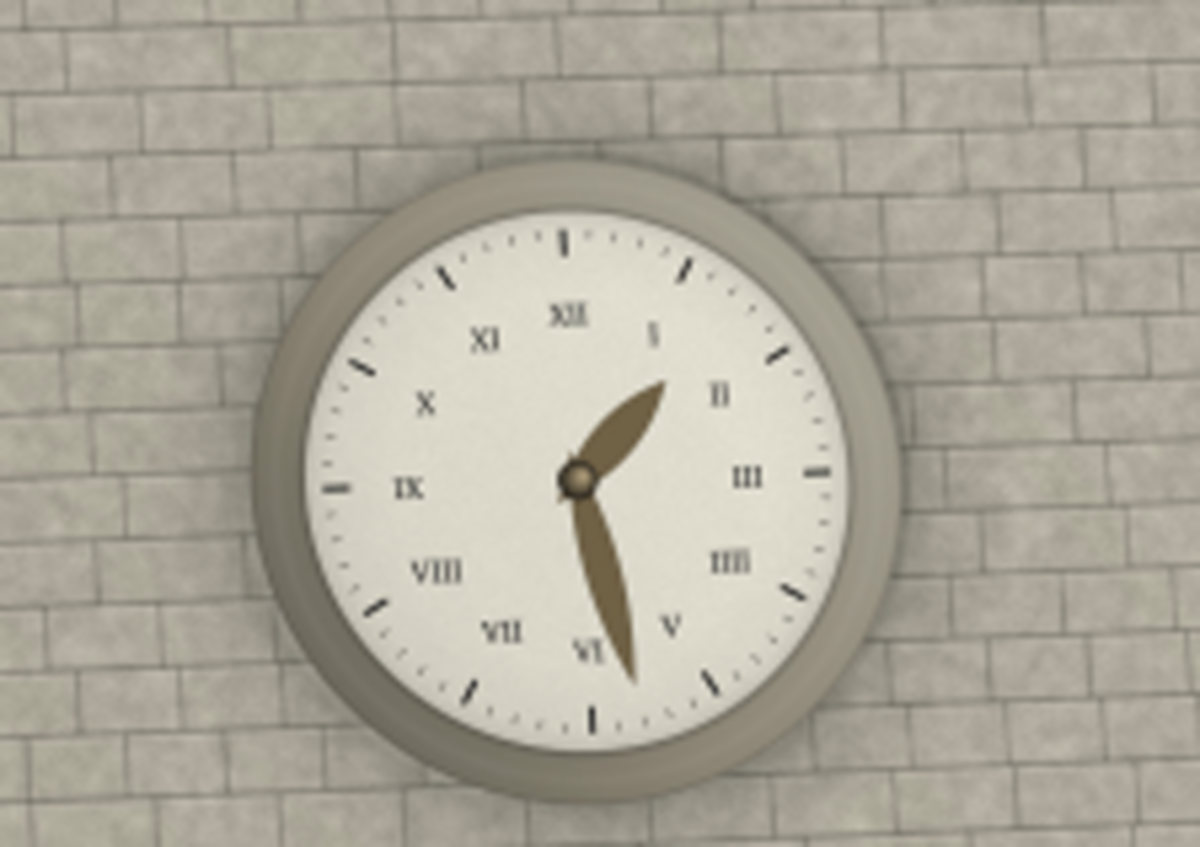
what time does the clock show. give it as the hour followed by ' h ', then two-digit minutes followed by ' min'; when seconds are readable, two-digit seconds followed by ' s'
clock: 1 h 28 min
